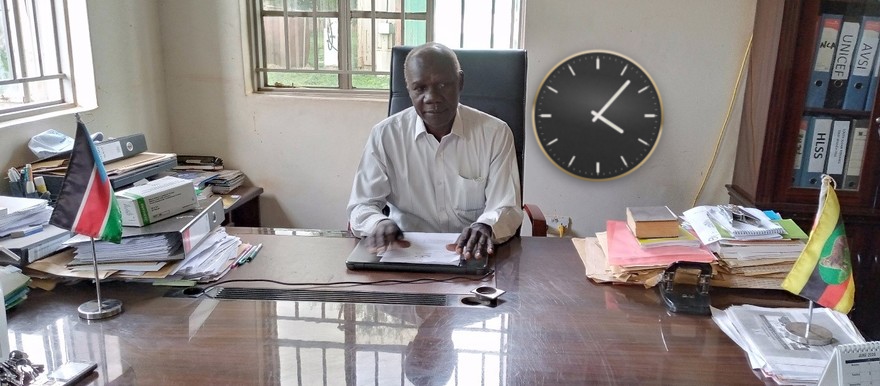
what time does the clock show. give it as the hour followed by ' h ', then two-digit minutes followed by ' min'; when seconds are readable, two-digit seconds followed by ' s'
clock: 4 h 07 min
